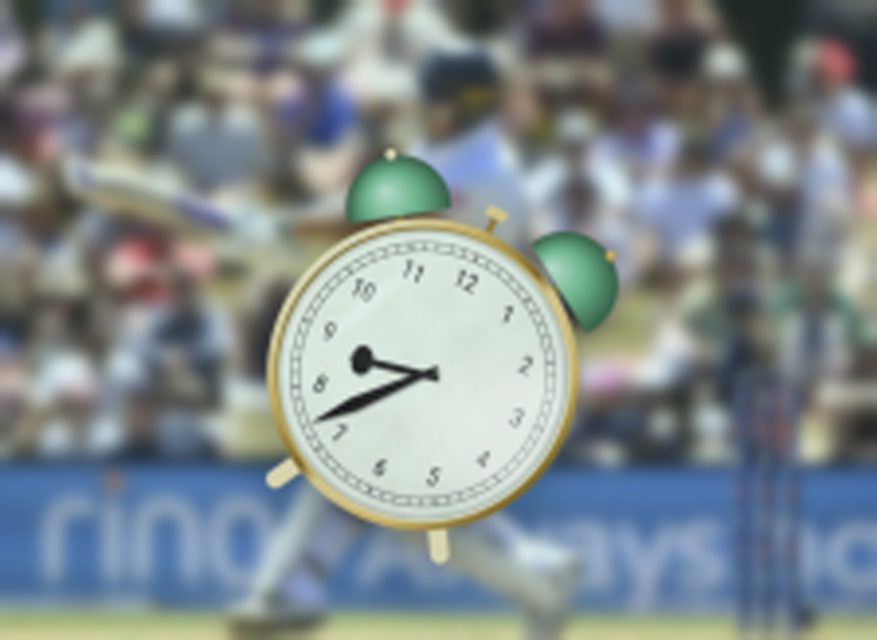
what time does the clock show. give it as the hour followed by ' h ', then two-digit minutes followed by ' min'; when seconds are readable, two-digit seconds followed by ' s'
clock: 8 h 37 min
